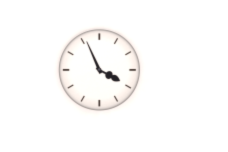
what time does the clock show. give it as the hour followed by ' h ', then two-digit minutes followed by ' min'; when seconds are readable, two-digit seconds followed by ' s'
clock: 3 h 56 min
